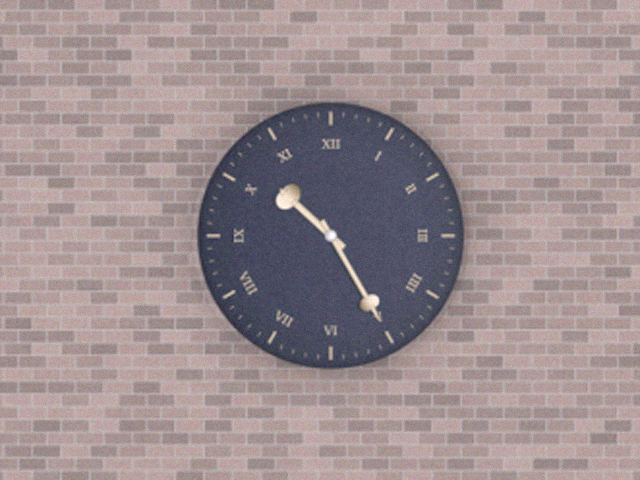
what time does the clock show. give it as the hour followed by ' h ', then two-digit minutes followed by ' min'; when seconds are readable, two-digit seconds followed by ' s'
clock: 10 h 25 min
